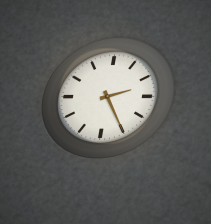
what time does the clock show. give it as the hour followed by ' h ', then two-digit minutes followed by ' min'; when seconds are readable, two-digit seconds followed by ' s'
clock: 2 h 25 min
